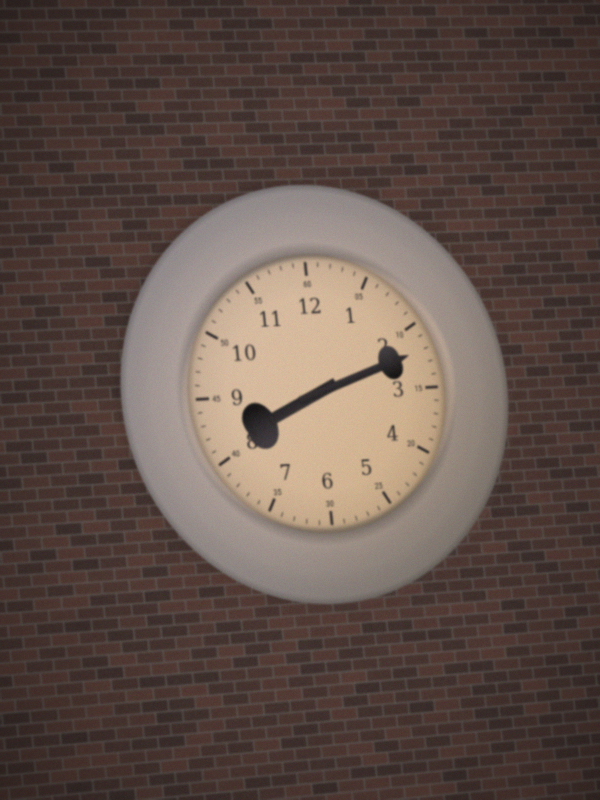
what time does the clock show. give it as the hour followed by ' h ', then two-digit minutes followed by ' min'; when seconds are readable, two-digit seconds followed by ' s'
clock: 8 h 12 min
